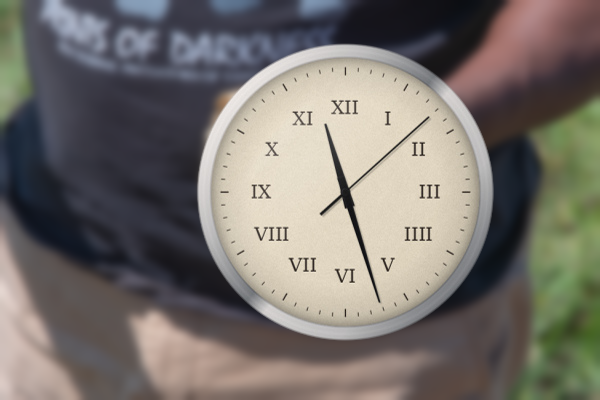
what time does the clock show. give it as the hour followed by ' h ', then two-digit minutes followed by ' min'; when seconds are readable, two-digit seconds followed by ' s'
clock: 11 h 27 min 08 s
